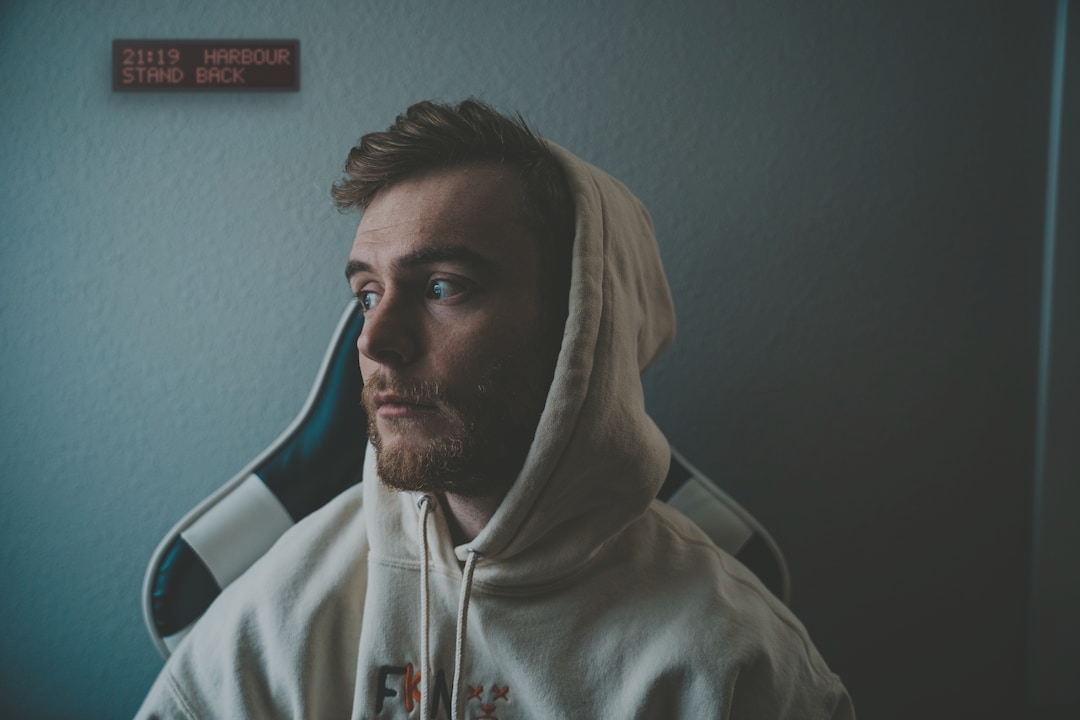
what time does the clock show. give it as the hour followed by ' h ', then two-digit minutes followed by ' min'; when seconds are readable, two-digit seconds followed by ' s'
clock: 21 h 19 min
